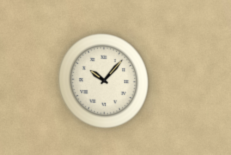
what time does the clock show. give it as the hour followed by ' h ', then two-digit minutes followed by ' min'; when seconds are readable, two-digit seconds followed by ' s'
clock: 10 h 07 min
